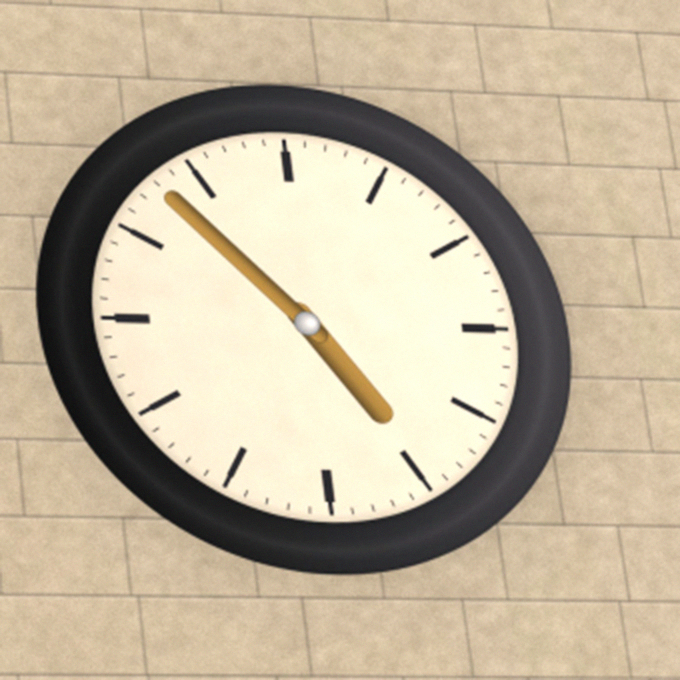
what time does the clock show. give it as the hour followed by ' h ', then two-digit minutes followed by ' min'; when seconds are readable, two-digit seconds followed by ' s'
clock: 4 h 53 min
